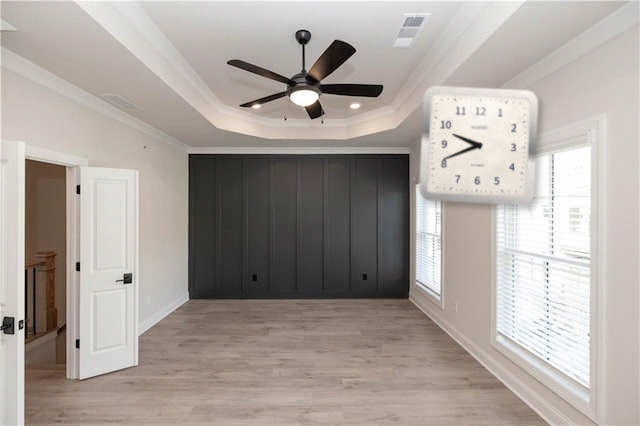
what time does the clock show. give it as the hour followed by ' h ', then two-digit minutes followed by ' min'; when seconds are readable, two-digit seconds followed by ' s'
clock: 9 h 41 min
